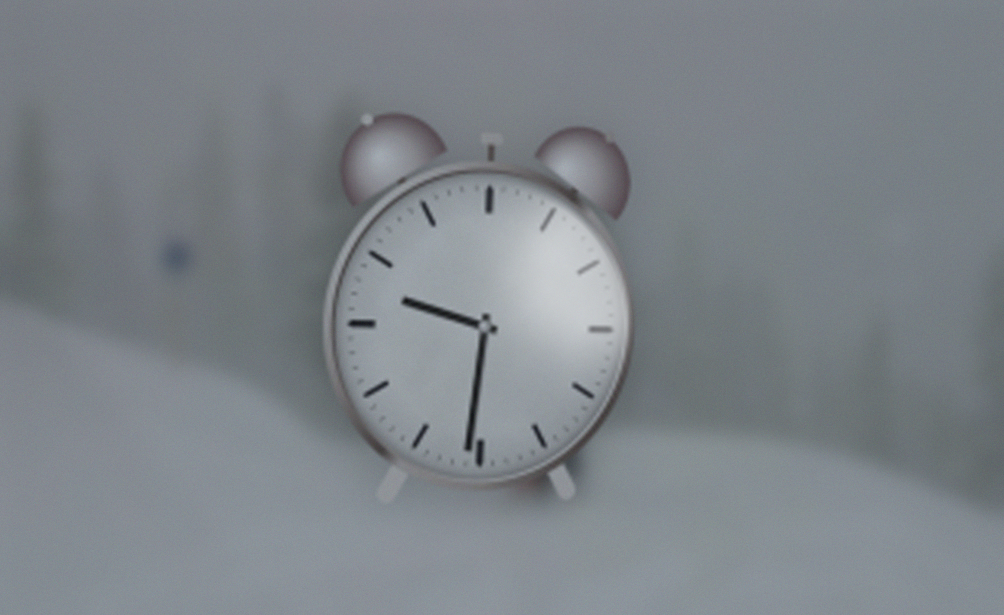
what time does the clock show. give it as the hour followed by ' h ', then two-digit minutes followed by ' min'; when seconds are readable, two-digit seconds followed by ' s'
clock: 9 h 31 min
